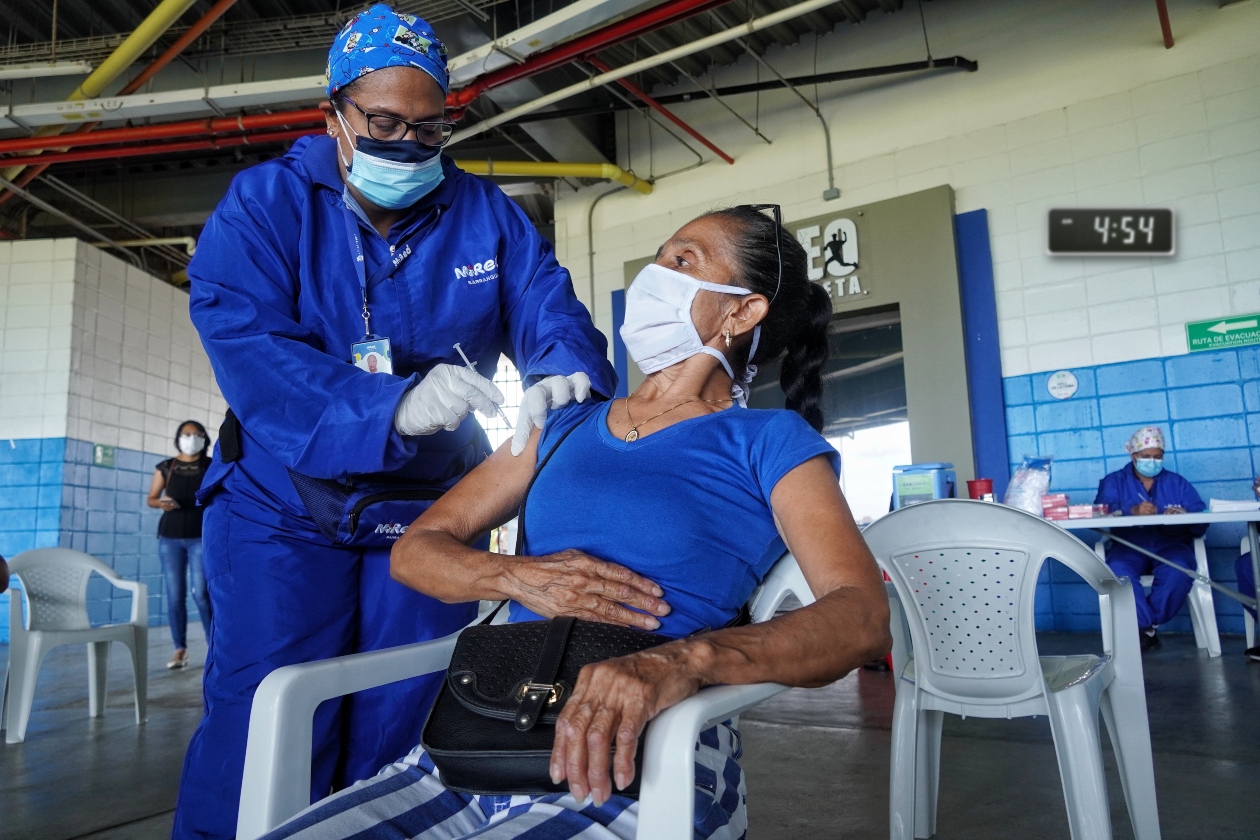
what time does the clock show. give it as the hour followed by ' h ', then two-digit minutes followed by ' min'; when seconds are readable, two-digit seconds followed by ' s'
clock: 4 h 54 min
